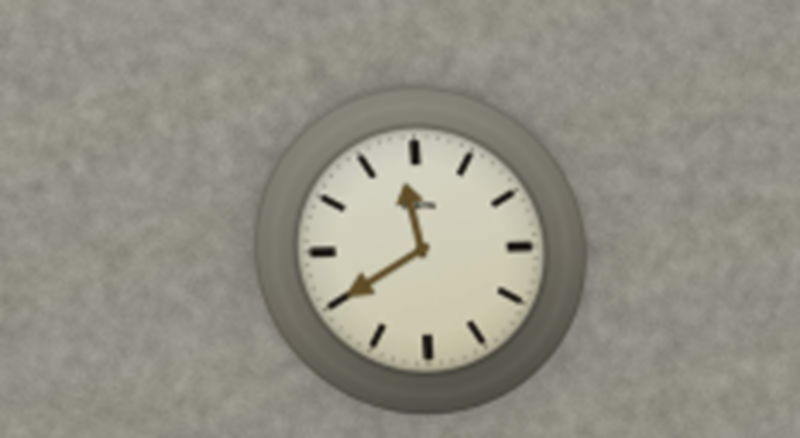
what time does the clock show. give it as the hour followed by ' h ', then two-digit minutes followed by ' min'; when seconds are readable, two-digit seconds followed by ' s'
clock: 11 h 40 min
